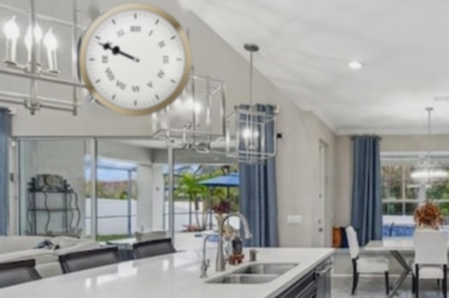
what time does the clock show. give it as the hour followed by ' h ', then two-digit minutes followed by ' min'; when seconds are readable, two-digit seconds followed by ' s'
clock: 9 h 49 min
